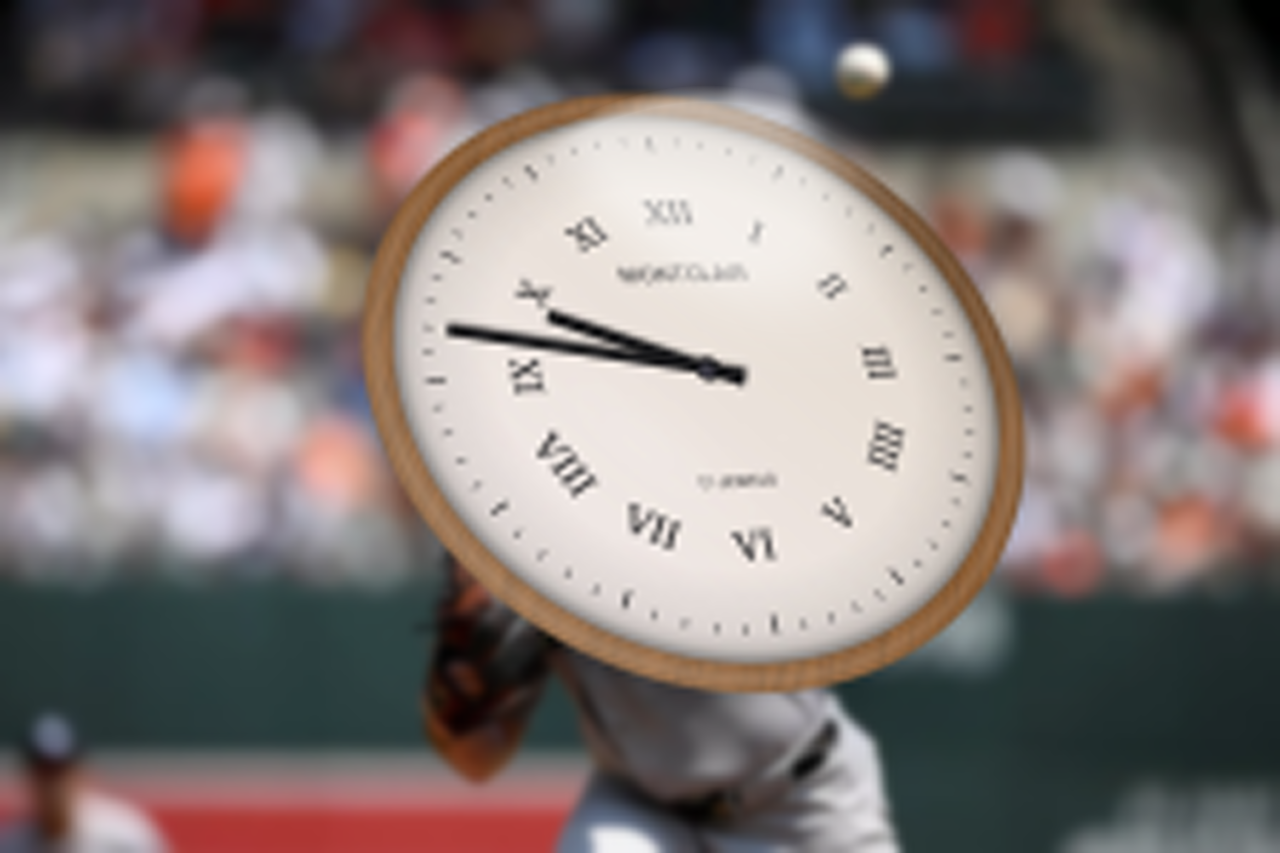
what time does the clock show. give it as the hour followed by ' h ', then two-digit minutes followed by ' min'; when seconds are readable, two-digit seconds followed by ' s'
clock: 9 h 47 min
